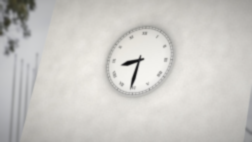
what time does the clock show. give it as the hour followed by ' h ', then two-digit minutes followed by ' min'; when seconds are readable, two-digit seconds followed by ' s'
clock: 8 h 31 min
